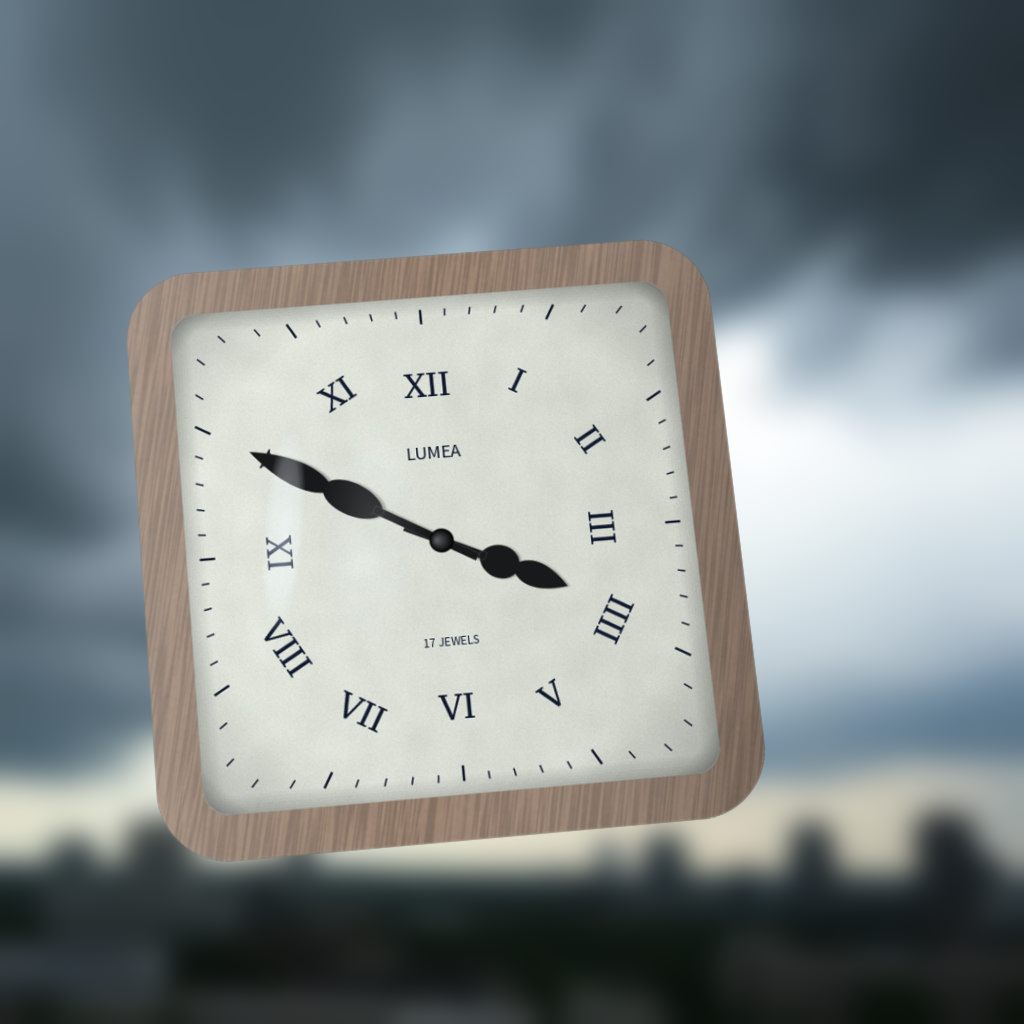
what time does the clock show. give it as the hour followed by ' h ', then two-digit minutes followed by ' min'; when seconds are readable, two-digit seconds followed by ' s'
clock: 3 h 50 min
